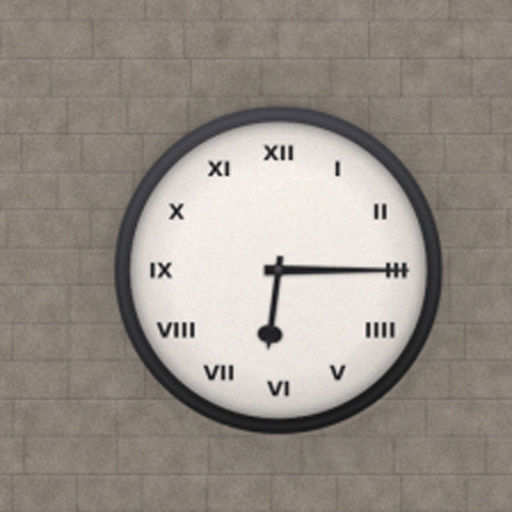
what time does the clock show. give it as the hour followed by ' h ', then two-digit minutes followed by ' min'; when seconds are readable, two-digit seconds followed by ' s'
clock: 6 h 15 min
